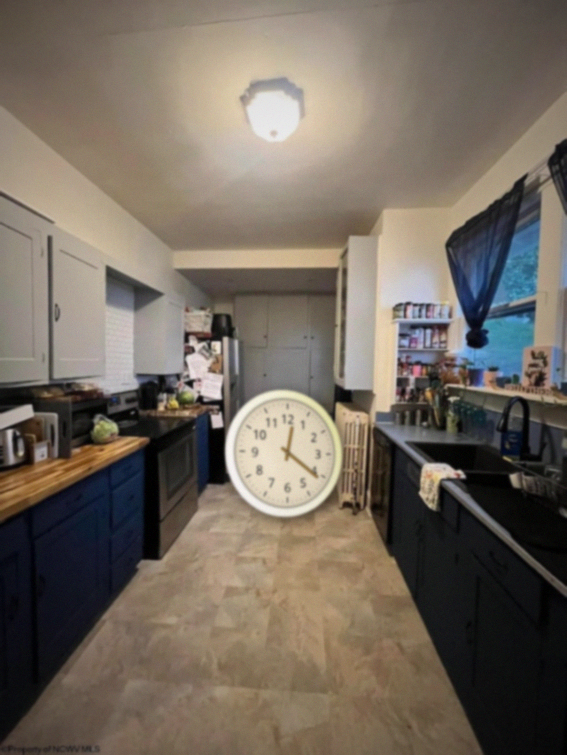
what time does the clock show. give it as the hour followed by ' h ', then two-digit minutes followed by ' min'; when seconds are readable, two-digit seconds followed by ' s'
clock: 12 h 21 min
